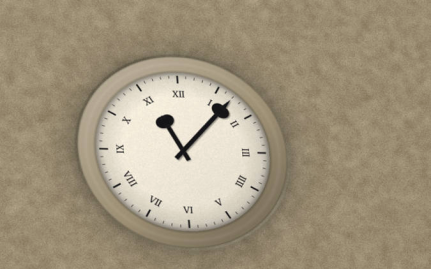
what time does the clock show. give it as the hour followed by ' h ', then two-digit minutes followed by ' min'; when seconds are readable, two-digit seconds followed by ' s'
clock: 11 h 07 min
